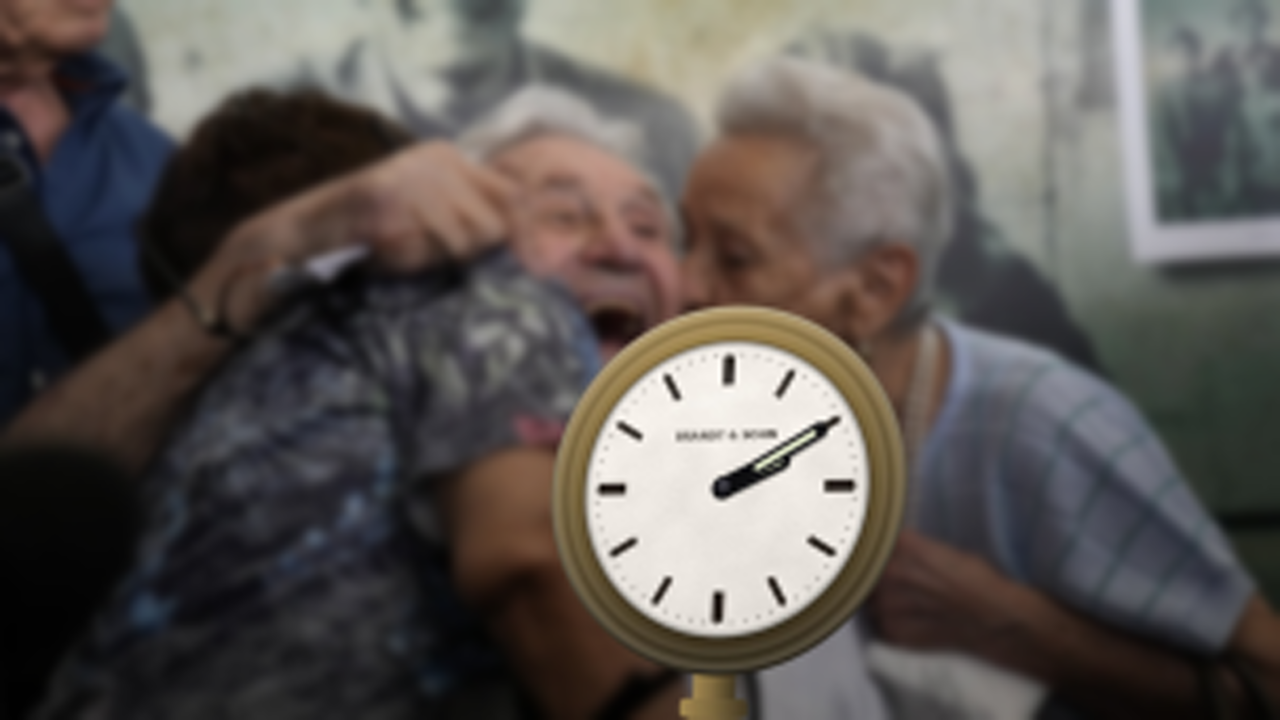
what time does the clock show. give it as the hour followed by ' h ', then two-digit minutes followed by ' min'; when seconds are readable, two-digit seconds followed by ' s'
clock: 2 h 10 min
